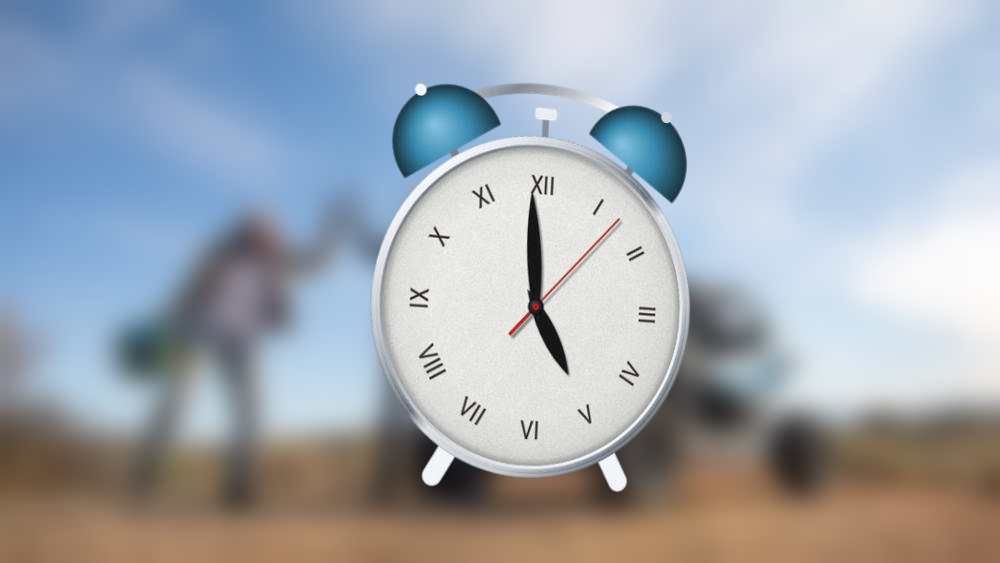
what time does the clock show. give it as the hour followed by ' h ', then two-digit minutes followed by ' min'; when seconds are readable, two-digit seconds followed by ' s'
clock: 4 h 59 min 07 s
